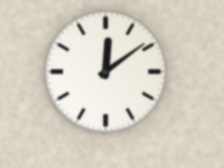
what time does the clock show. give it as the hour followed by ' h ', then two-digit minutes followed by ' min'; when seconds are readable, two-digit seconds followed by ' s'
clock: 12 h 09 min
